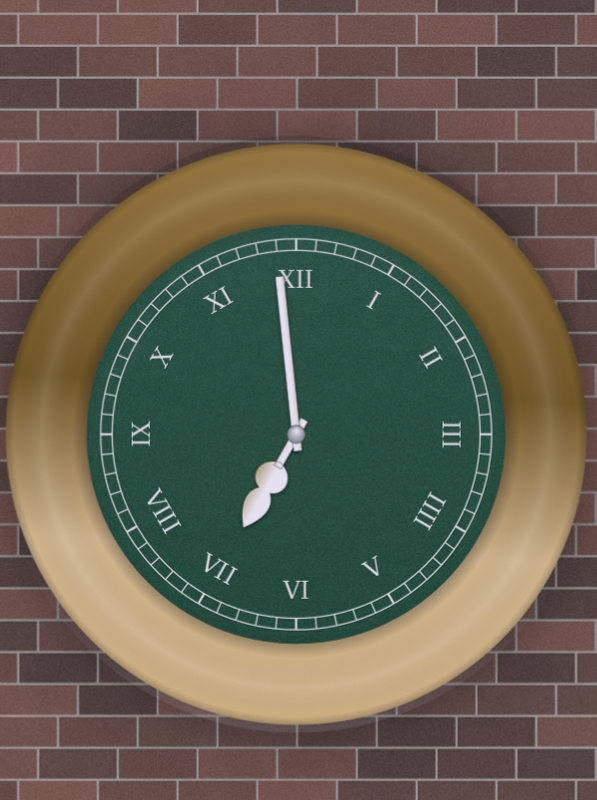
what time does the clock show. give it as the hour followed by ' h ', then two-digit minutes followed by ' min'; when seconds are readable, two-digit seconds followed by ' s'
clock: 6 h 59 min
